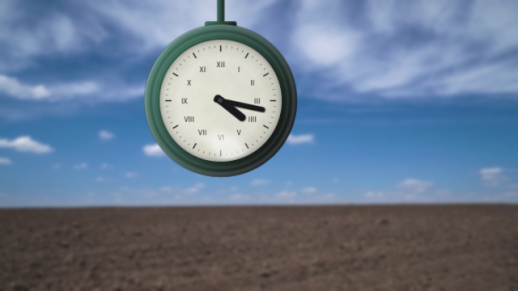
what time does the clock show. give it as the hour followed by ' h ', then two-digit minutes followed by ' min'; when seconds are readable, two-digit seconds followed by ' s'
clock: 4 h 17 min
